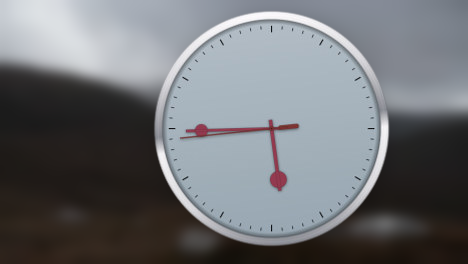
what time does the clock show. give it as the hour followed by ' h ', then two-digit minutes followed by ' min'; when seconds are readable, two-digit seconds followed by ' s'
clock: 5 h 44 min 44 s
